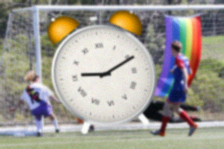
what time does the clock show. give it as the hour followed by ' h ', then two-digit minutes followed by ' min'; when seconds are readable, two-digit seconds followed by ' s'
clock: 9 h 11 min
